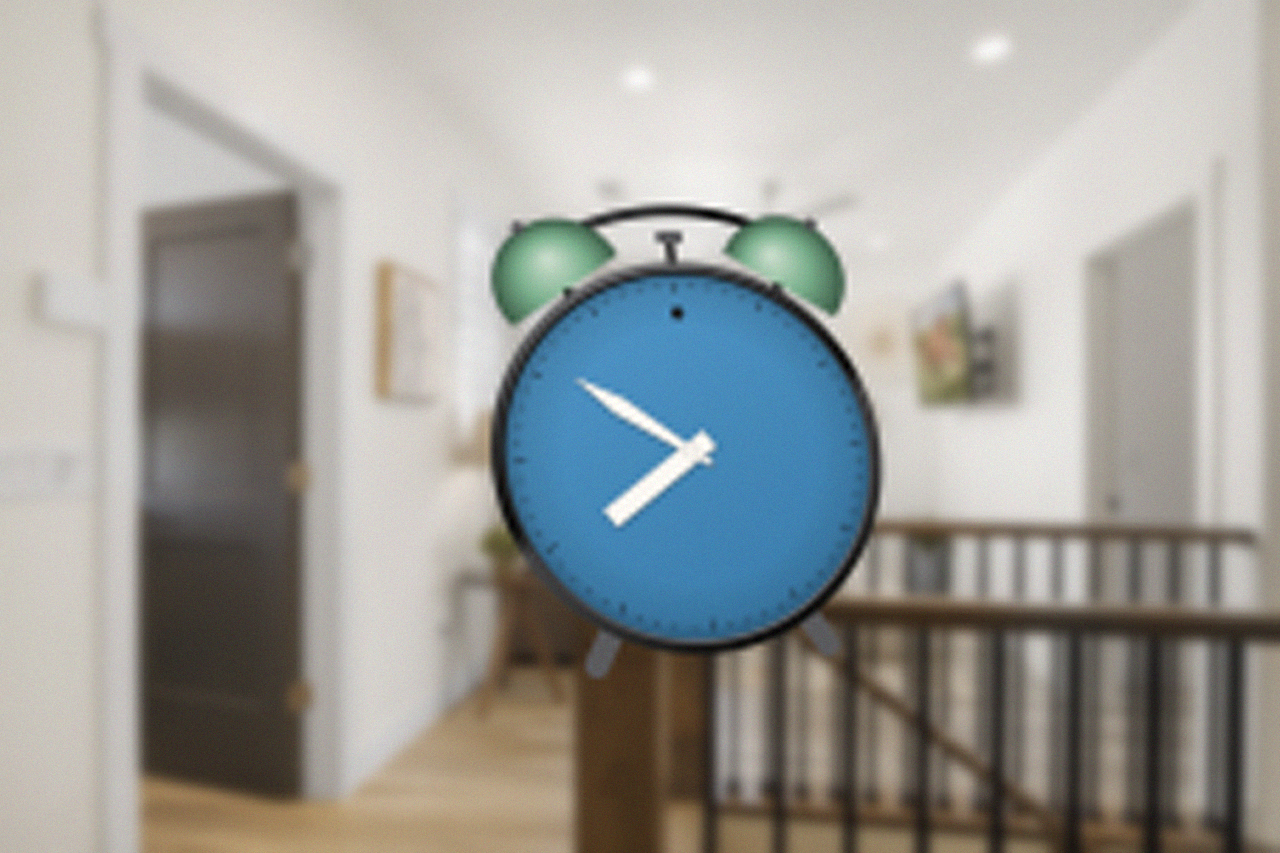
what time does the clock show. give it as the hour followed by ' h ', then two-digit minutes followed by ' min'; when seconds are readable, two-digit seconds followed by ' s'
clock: 7 h 51 min
